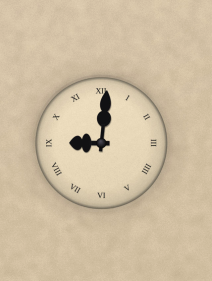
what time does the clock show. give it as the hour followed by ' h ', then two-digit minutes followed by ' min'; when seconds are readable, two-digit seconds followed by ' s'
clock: 9 h 01 min
